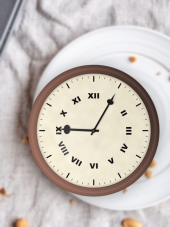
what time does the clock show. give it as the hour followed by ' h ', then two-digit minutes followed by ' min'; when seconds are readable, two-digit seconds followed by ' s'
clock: 9 h 05 min
